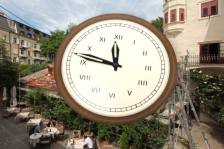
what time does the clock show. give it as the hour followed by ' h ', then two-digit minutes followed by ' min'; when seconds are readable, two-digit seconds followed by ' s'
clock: 11 h 47 min
